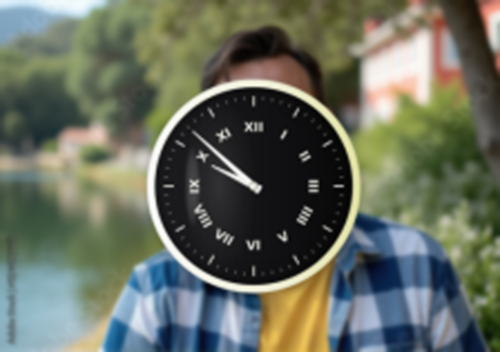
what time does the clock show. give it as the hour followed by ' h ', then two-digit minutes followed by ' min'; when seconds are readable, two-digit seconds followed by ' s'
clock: 9 h 52 min
